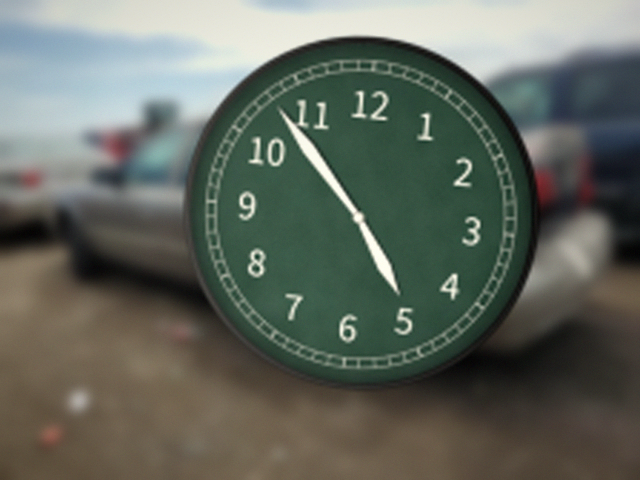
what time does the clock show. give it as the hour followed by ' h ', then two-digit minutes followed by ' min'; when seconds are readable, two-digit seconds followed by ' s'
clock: 4 h 53 min
